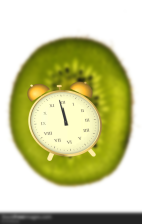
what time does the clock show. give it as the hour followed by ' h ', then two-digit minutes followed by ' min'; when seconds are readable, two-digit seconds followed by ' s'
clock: 11 h 59 min
